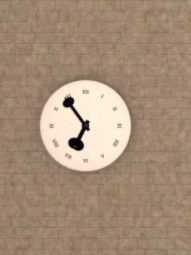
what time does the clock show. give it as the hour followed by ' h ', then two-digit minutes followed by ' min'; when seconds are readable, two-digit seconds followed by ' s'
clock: 6 h 54 min
